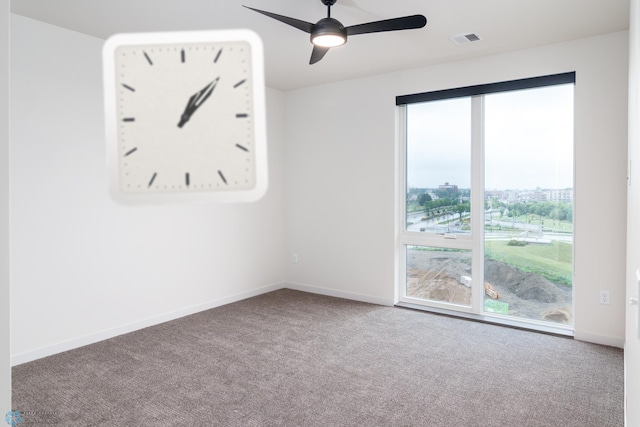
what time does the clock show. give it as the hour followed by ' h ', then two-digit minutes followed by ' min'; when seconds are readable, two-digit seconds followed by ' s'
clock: 1 h 07 min
